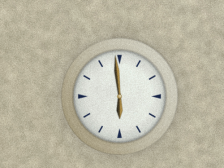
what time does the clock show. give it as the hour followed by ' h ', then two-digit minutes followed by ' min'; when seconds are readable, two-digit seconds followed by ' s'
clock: 5 h 59 min
